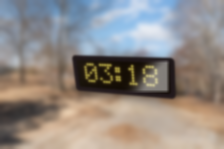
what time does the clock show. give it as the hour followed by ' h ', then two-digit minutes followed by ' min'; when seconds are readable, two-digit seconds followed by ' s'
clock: 3 h 18 min
